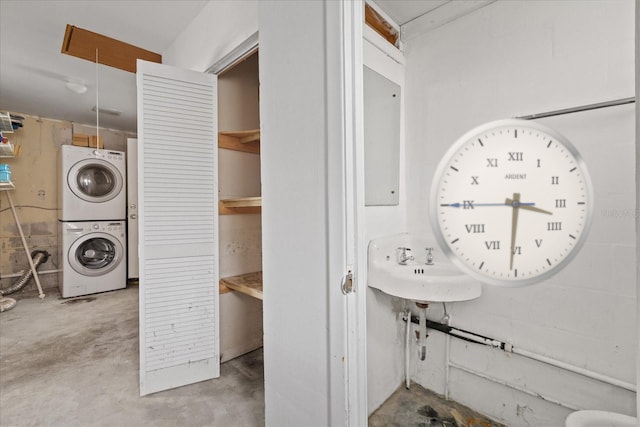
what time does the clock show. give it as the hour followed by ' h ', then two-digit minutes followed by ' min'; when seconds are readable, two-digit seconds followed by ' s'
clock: 3 h 30 min 45 s
